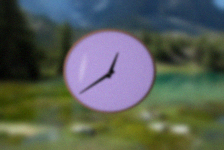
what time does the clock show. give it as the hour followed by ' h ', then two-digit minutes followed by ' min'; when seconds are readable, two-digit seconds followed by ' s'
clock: 12 h 39 min
